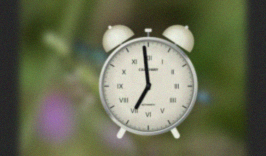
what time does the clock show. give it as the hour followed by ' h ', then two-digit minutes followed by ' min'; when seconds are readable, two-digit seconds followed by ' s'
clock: 6 h 59 min
